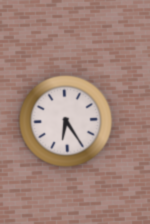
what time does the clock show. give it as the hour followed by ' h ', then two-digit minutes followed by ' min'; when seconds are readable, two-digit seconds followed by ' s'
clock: 6 h 25 min
